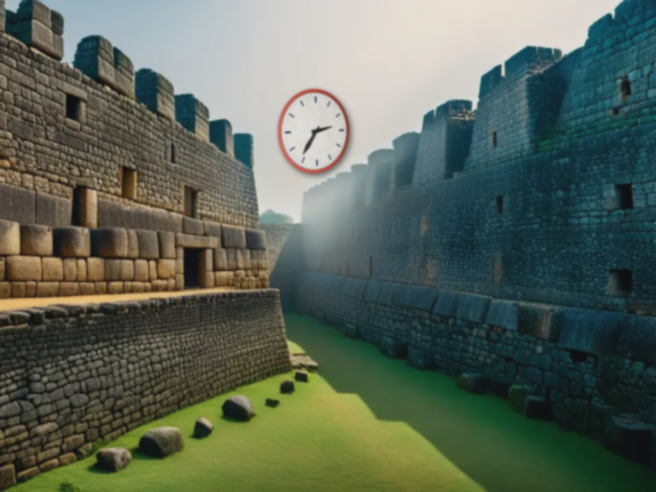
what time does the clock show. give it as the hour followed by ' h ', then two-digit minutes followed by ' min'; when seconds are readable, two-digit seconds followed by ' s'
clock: 2 h 36 min
